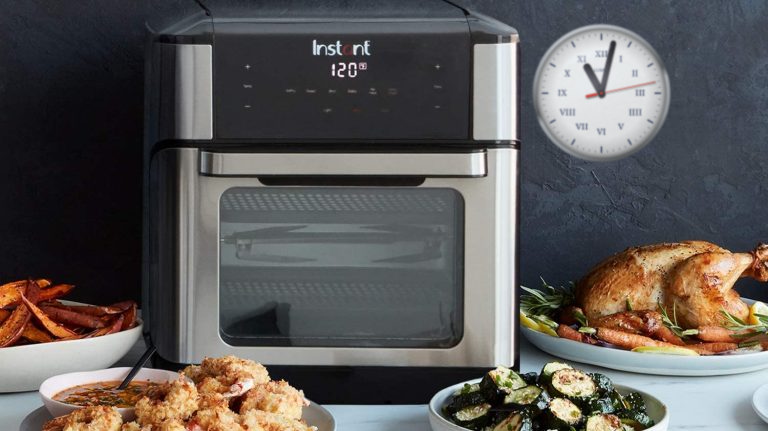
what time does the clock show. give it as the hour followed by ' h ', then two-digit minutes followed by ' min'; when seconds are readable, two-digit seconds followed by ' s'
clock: 11 h 02 min 13 s
